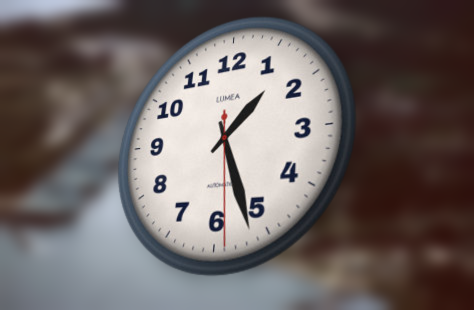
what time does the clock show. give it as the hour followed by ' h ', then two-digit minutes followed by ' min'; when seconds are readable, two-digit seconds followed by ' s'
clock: 1 h 26 min 29 s
